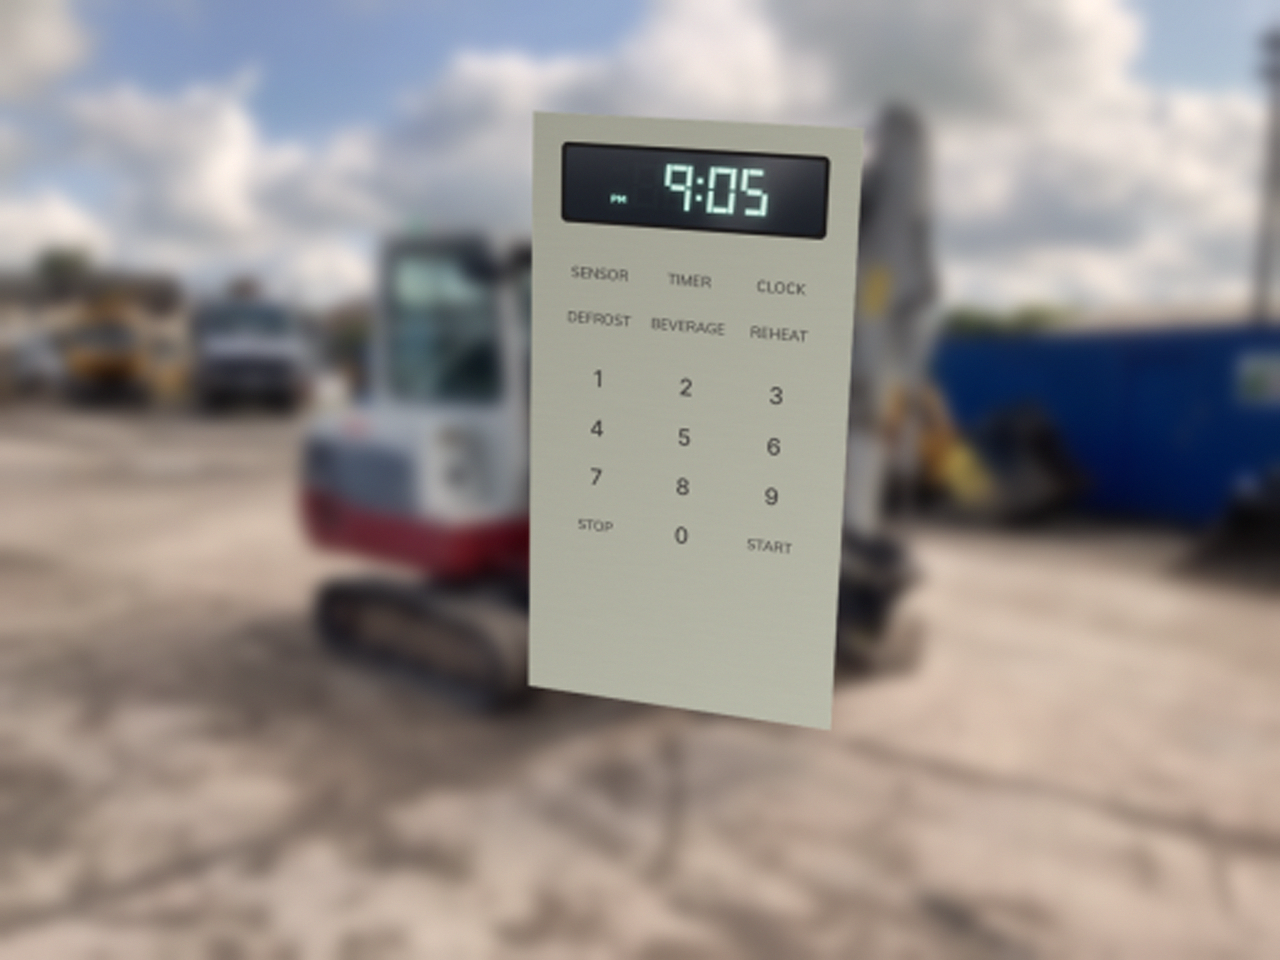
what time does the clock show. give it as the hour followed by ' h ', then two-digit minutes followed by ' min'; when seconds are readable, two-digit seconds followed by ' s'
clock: 9 h 05 min
